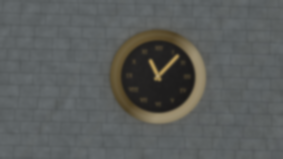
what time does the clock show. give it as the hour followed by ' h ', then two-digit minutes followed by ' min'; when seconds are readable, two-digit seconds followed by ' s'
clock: 11 h 07 min
